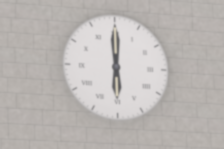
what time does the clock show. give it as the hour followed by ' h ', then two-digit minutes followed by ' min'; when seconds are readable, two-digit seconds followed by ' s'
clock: 6 h 00 min
